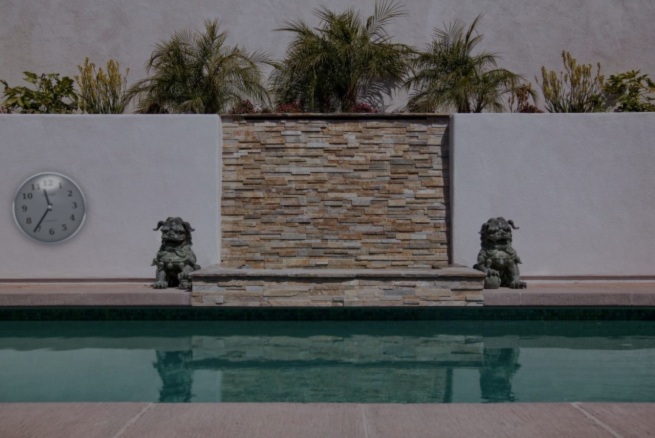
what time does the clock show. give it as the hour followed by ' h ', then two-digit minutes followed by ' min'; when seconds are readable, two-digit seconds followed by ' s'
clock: 11 h 36 min
